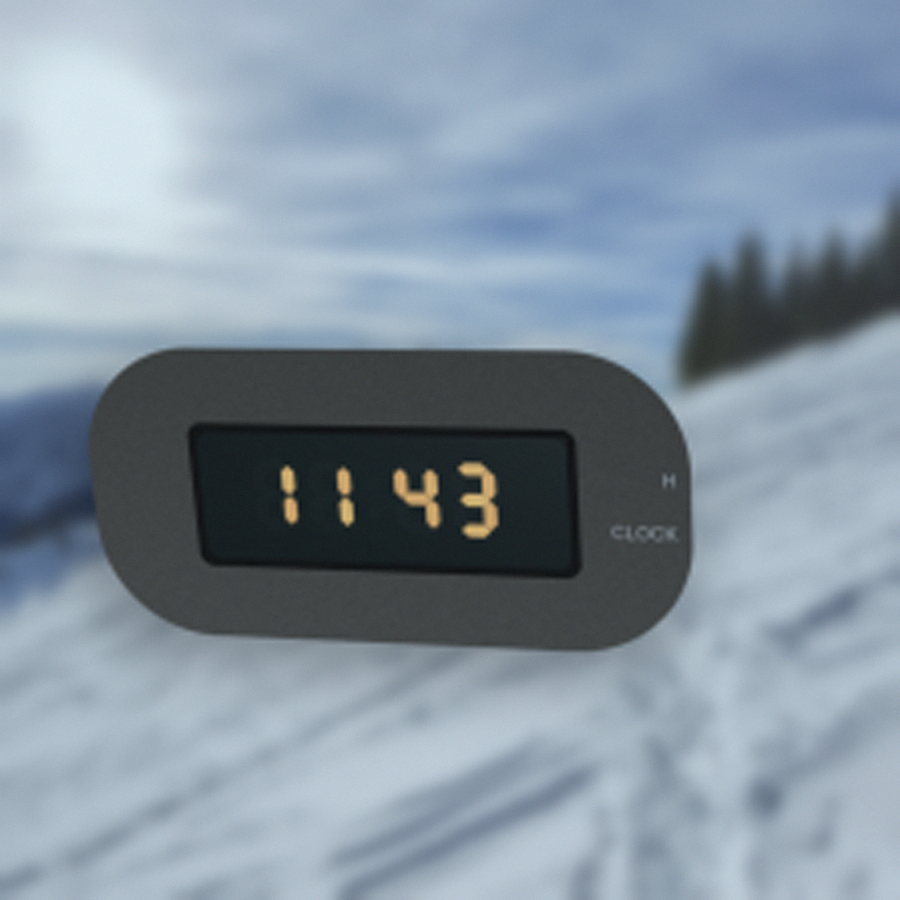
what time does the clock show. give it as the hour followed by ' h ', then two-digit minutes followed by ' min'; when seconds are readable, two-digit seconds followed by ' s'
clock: 11 h 43 min
